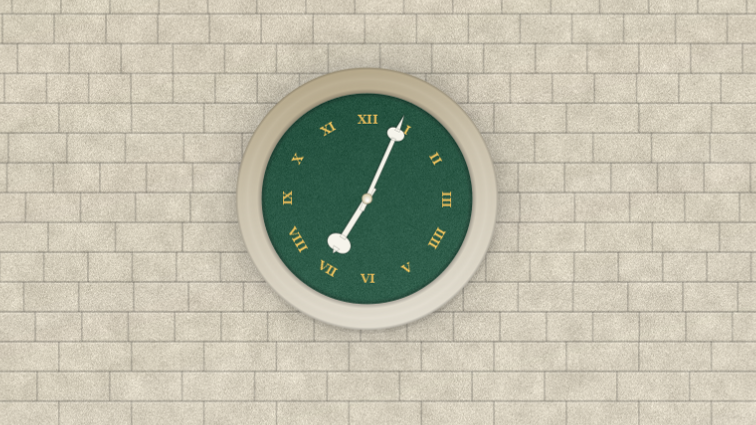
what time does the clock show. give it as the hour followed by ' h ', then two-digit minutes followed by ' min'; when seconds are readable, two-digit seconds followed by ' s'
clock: 7 h 04 min
